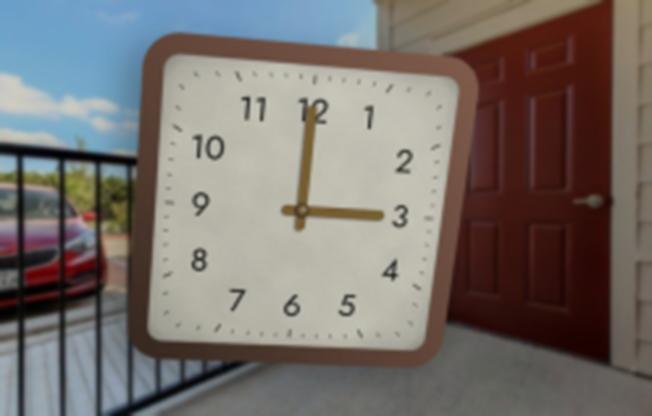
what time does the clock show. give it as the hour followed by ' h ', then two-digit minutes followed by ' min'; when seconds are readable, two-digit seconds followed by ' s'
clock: 3 h 00 min
